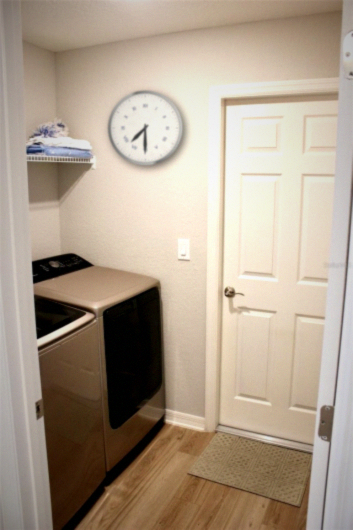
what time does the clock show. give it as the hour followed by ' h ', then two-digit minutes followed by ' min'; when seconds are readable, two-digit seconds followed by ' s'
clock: 7 h 30 min
